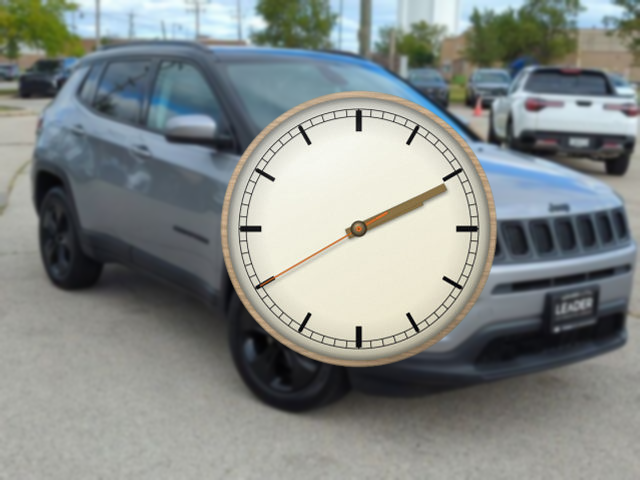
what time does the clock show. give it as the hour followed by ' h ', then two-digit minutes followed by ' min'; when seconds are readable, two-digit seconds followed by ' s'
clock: 2 h 10 min 40 s
